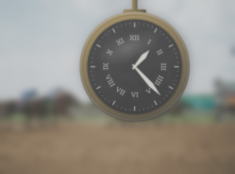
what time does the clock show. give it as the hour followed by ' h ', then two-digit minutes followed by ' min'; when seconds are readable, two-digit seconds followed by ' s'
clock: 1 h 23 min
